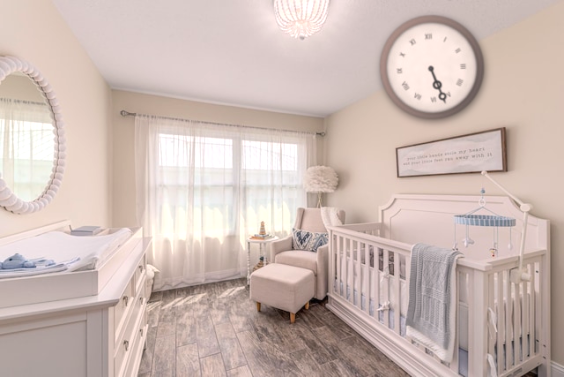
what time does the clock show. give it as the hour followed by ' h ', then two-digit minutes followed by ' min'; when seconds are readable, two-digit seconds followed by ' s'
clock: 5 h 27 min
